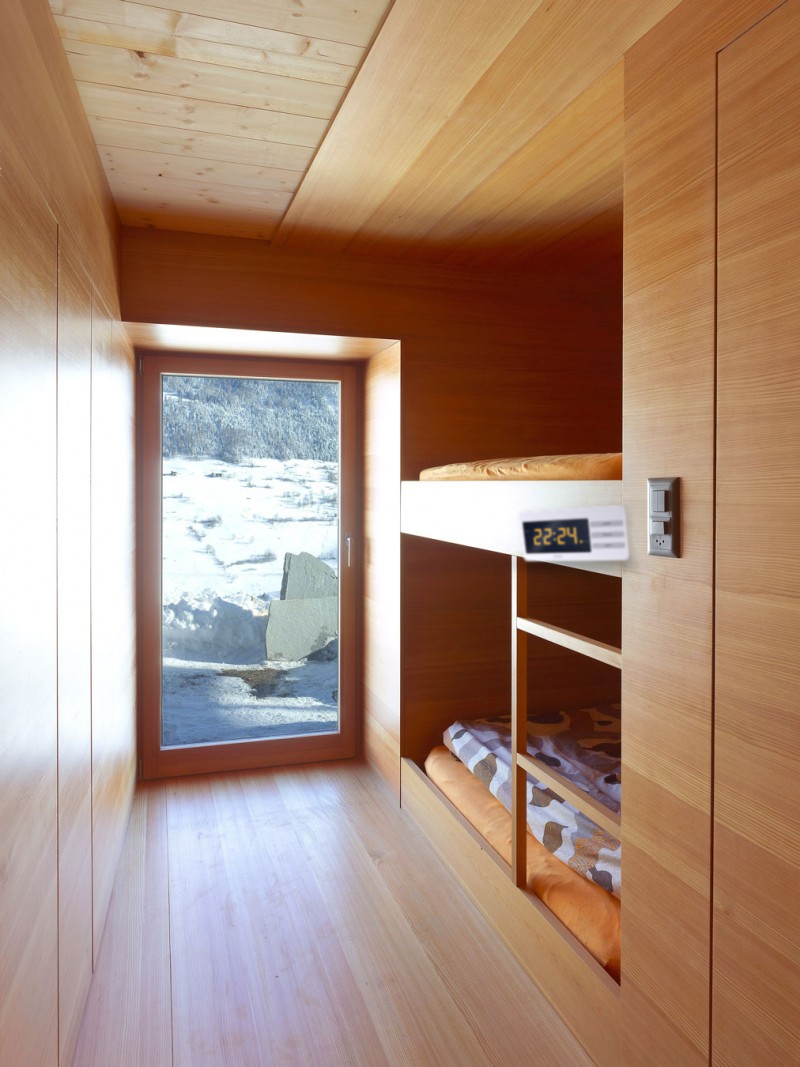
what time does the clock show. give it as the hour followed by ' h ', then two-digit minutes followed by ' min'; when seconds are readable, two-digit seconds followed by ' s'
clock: 22 h 24 min
